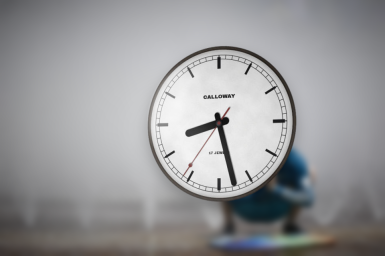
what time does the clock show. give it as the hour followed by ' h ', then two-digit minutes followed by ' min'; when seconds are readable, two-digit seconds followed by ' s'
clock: 8 h 27 min 36 s
